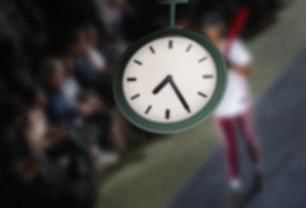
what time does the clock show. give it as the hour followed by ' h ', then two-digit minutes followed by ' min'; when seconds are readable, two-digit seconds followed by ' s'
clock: 7 h 25 min
